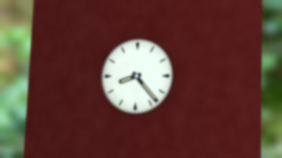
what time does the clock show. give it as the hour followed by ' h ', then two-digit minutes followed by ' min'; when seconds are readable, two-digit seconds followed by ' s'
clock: 8 h 23 min
